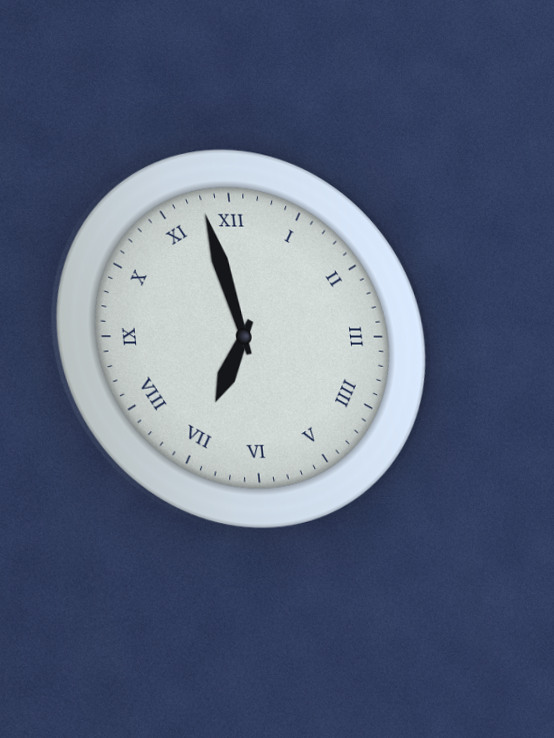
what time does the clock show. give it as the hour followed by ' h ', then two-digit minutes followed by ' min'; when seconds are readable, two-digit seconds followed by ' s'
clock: 6 h 58 min
